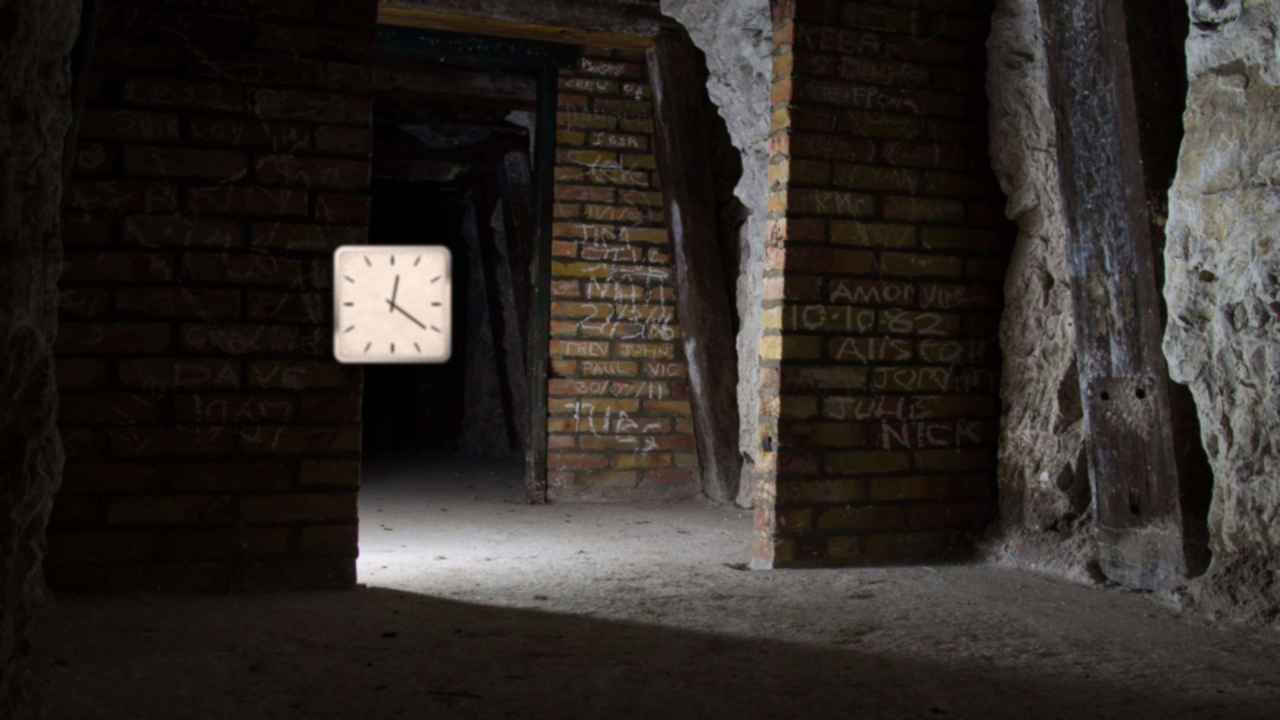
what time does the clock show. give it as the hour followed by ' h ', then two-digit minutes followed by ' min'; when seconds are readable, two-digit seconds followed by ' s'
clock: 12 h 21 min
